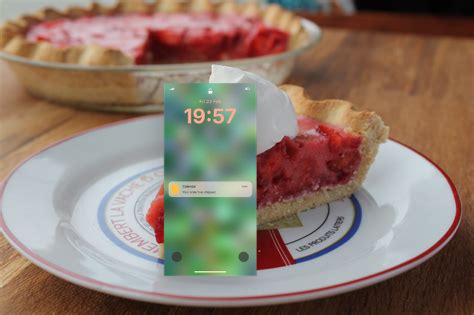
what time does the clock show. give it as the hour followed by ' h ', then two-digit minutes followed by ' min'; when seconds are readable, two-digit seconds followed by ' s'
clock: 19 h 57 min
